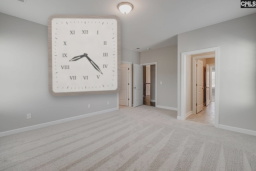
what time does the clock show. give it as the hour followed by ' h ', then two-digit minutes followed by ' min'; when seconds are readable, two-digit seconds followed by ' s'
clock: 8 h 23 min
